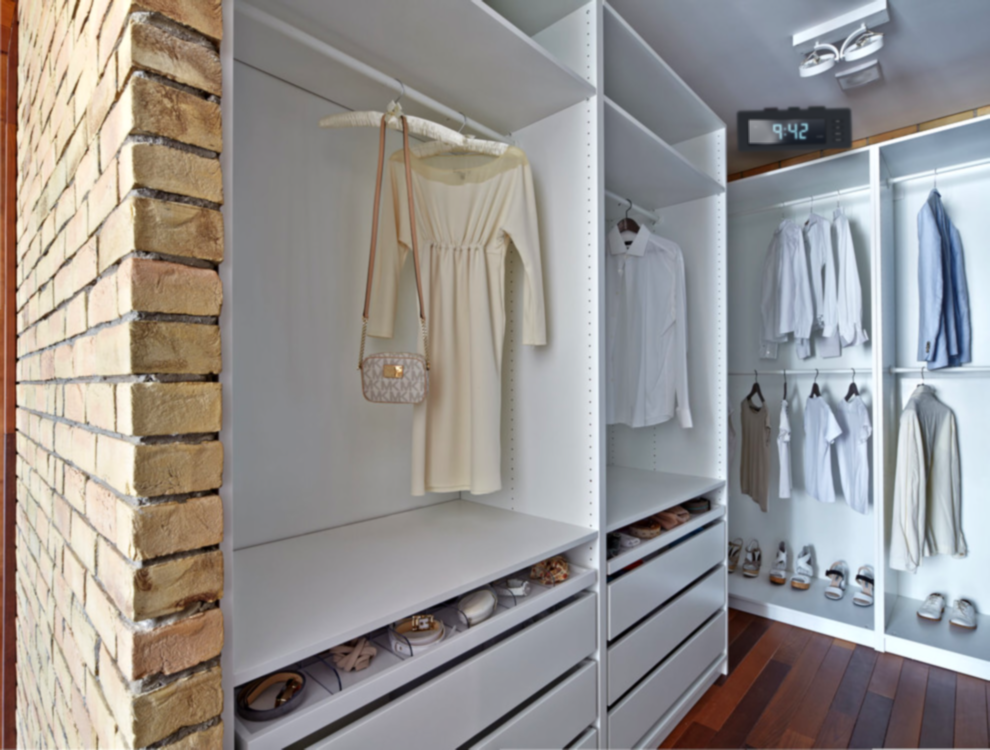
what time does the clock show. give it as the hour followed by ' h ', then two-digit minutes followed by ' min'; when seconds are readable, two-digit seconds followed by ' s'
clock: 9 h 42 min
